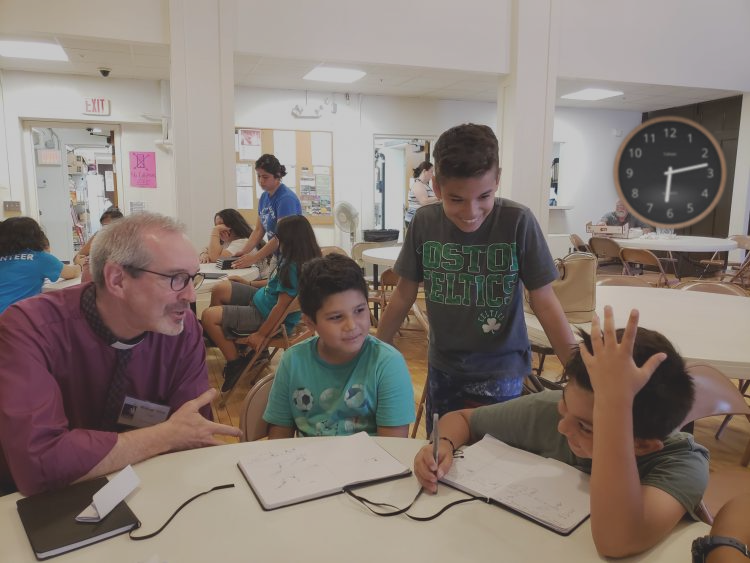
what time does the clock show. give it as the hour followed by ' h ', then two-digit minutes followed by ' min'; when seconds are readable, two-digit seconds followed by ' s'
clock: 6 h 13 min
